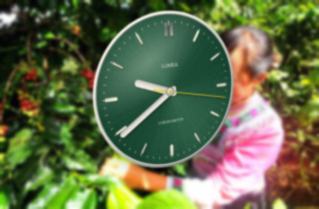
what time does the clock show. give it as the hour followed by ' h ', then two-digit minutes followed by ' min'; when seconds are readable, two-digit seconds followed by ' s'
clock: 9 h 39 min 17 s
